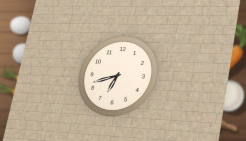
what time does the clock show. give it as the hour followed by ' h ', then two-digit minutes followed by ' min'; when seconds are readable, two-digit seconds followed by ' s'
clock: 6 h 42 min
